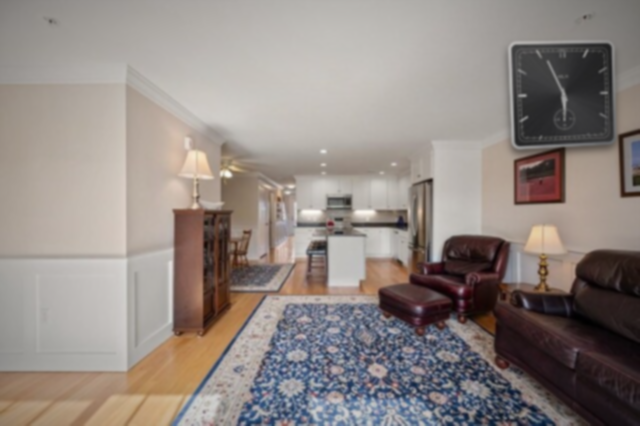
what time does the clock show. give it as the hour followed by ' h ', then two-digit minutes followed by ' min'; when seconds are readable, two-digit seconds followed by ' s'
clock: 5 h 56 min
